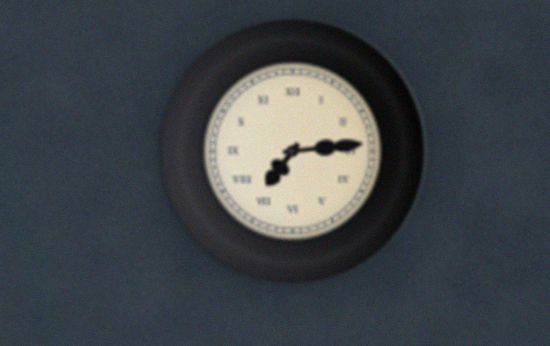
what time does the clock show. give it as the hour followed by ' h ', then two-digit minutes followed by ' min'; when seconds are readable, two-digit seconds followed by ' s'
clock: 7 h 14 min
